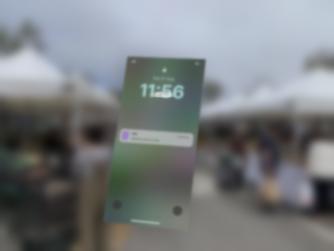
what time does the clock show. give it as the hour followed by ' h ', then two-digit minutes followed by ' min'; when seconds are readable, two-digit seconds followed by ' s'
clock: 11 h 56 min
